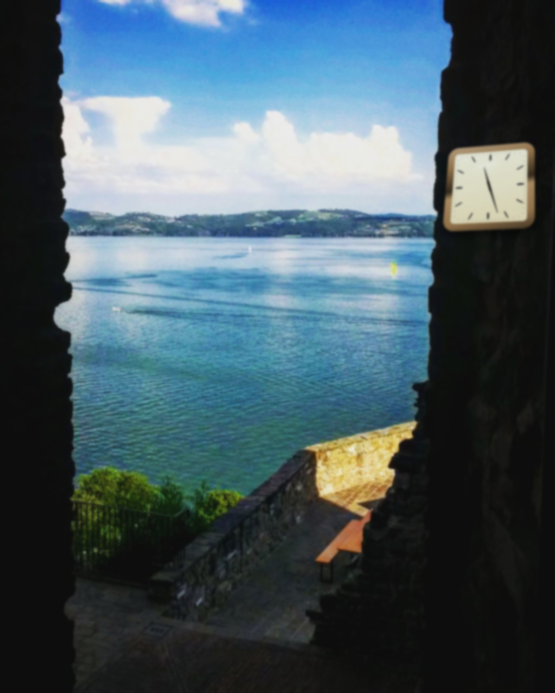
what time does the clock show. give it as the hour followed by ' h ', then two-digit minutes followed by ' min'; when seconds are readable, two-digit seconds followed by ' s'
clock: 11 h 27 min
